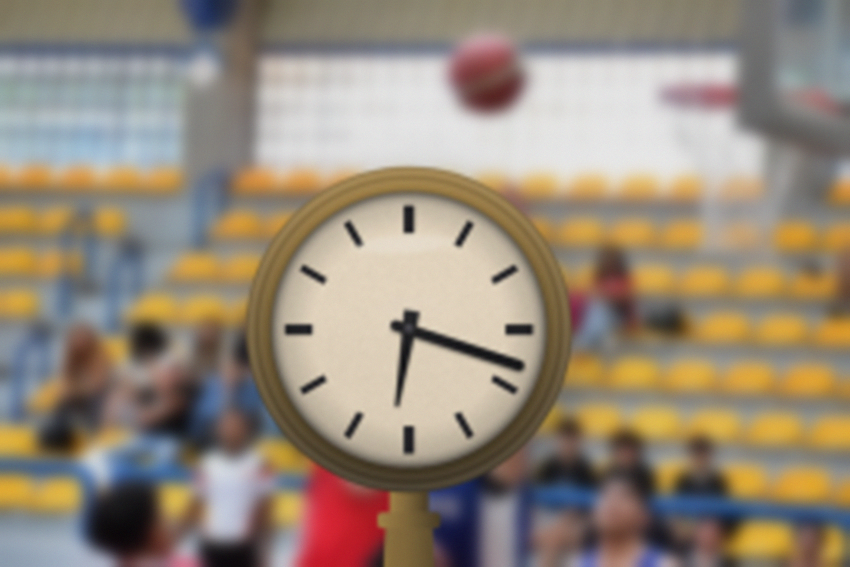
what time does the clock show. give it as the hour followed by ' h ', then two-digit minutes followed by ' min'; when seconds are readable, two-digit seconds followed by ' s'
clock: 6 h 18 min
